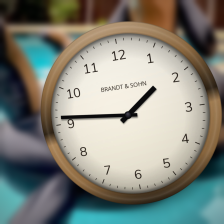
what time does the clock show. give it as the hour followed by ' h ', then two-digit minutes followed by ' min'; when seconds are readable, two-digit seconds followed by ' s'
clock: 1 h 46 min
